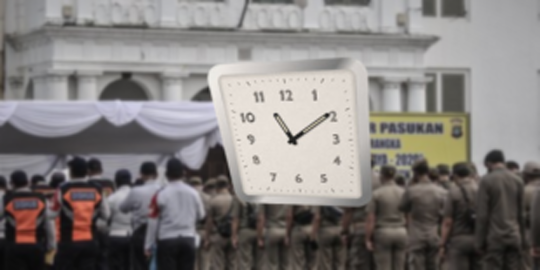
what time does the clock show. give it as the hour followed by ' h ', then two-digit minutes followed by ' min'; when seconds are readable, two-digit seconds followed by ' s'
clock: 11 h 09 min
